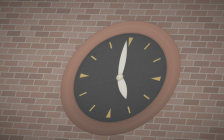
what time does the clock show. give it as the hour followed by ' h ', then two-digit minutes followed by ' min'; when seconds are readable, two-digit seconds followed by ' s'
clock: 4 h 59 min
